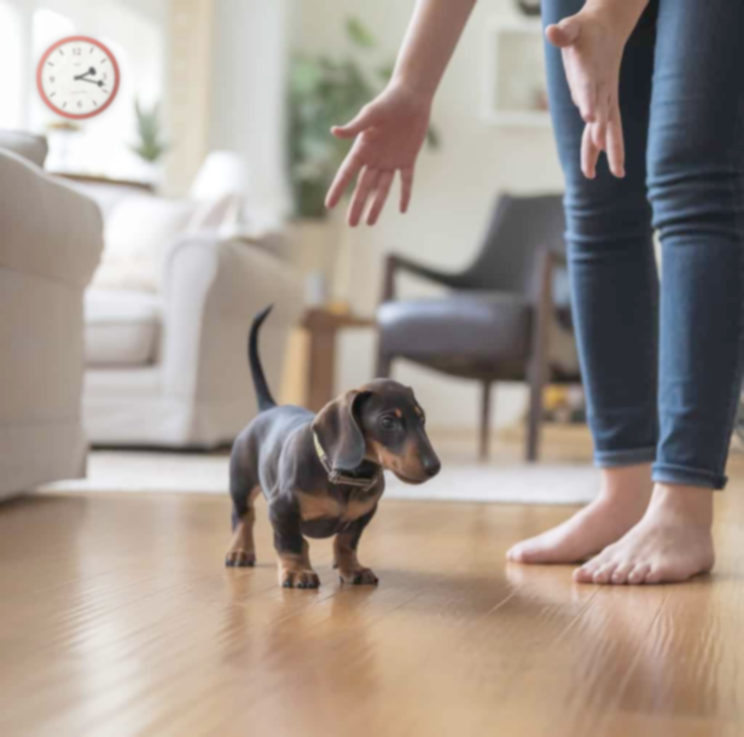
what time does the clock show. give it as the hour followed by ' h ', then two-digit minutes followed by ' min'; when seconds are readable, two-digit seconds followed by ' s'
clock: 2 h 18 min
